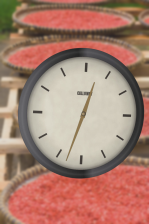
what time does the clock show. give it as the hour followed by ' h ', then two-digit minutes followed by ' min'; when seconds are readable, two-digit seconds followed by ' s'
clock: 12 h 33 min
